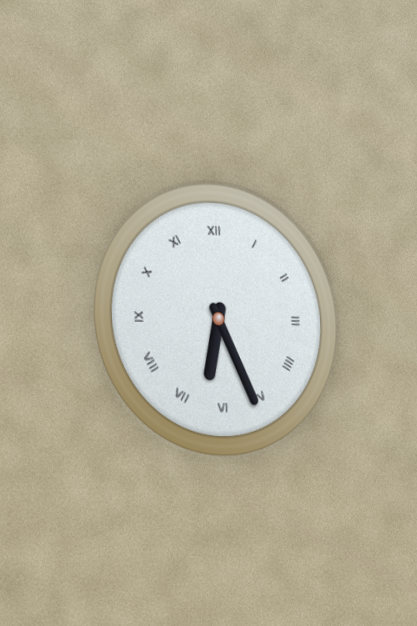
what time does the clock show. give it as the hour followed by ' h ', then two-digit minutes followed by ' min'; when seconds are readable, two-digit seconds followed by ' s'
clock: 6 h 26 min
